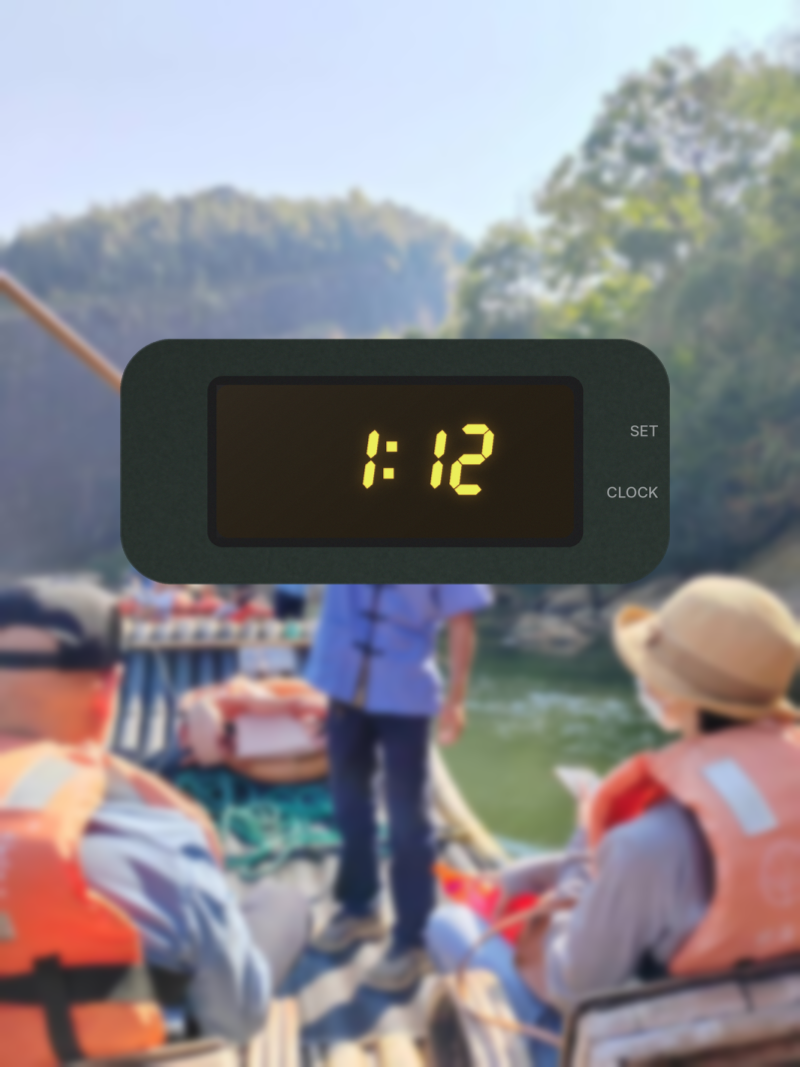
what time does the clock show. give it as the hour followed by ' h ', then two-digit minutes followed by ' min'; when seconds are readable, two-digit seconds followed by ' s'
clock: 1 h 12 min
